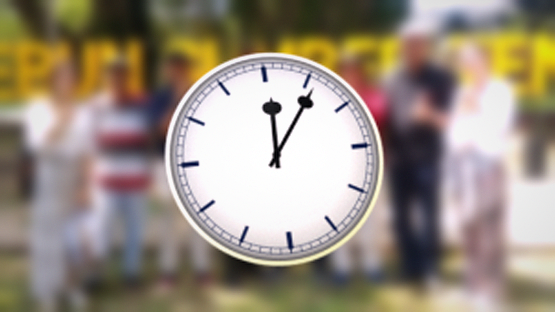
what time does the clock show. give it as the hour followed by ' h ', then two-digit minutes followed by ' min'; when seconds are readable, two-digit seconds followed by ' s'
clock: 12 h 06 min
